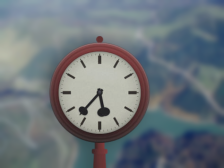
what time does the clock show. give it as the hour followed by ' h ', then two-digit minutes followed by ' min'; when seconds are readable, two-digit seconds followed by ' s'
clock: 5 h 37 min
